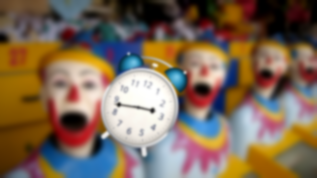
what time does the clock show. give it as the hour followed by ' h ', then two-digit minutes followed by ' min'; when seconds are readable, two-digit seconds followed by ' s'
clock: 2 h 43 min
